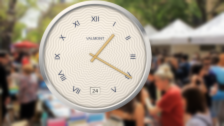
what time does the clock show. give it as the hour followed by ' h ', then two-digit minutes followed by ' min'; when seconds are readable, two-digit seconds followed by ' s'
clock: 1 h 20 min
